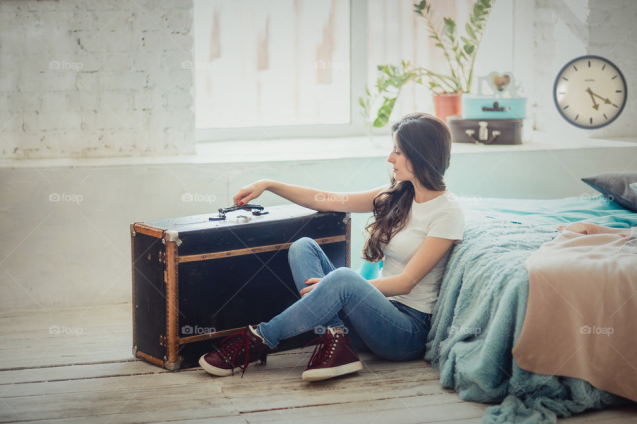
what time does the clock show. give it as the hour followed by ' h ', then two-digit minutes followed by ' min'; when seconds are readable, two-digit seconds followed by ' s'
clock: 5 h 20 min
